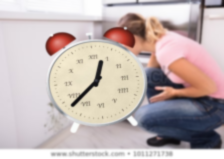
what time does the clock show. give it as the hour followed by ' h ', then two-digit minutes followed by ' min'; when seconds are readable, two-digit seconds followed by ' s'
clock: 12 h 38 min
